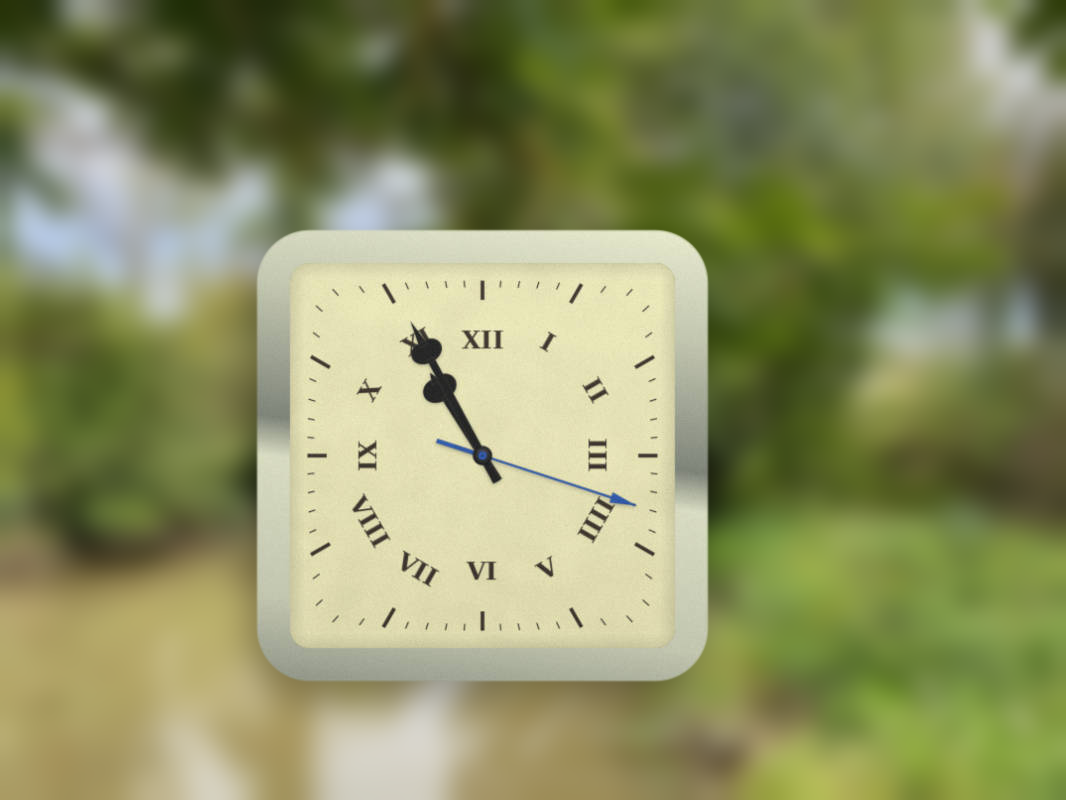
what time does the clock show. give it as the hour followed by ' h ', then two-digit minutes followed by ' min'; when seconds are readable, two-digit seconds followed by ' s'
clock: 10 h 55 min 18 s
